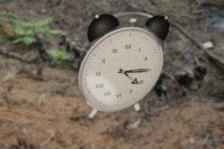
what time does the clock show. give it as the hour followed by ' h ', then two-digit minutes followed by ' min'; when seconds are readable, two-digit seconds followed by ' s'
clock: 4 h 15 min
